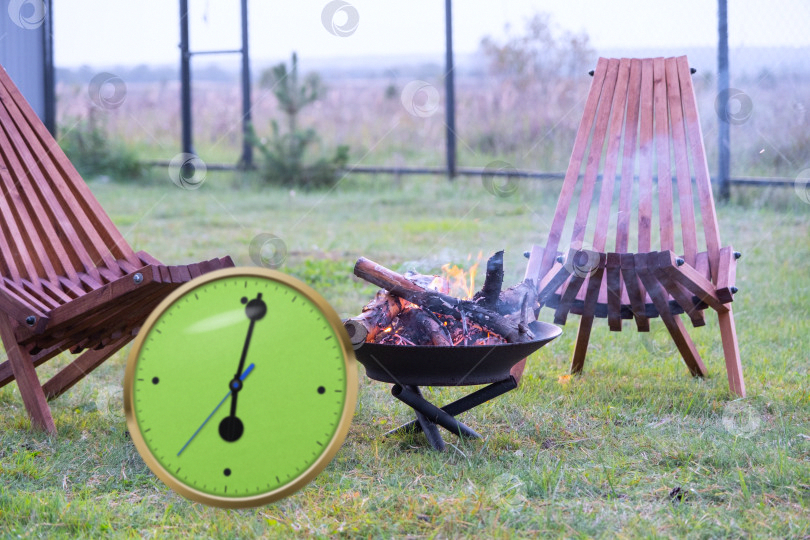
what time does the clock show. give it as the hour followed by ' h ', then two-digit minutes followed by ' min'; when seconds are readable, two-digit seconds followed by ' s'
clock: 6 h 01 min 36 s
